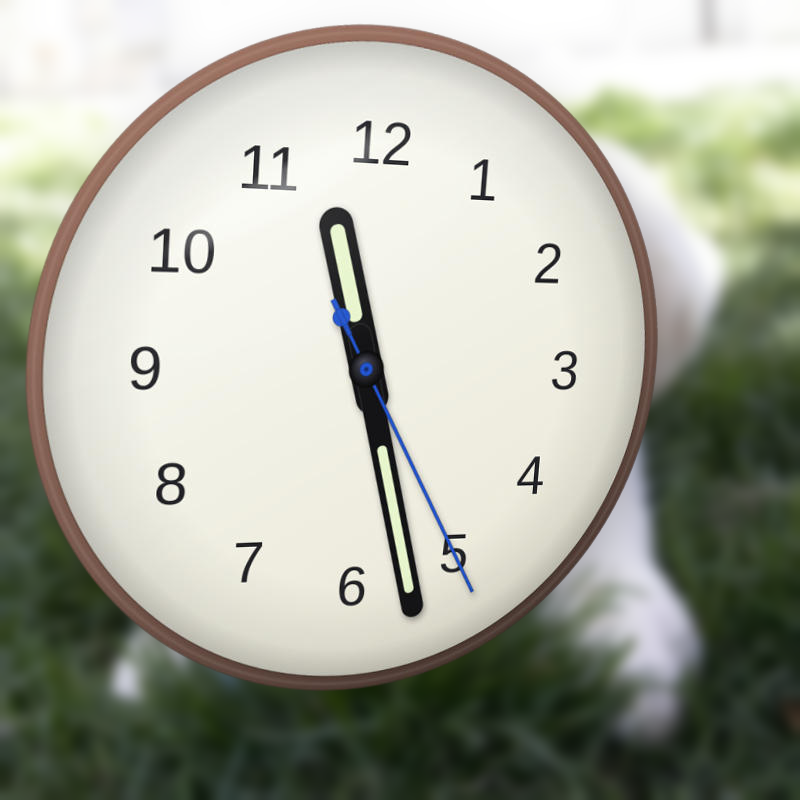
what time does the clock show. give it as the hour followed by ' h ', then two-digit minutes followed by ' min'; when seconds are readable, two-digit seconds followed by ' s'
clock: 11 h 27 min 25 s
